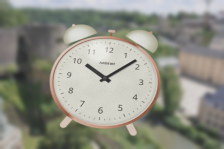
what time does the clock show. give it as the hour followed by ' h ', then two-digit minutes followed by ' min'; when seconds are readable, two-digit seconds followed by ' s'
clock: 10 h 08 min
